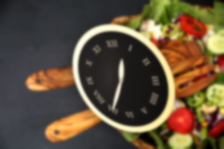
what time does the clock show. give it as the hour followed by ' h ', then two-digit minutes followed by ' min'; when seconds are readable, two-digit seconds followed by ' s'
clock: 12 h 35 min
